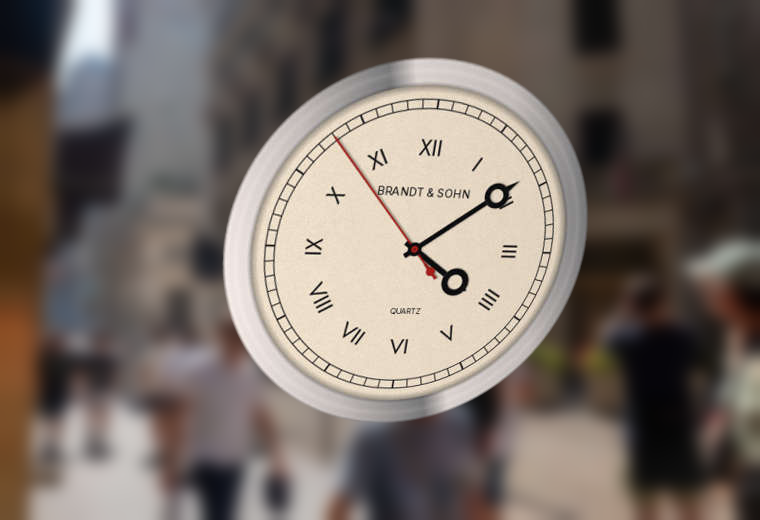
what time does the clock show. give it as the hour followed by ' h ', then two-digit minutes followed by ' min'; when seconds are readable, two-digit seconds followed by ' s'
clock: 4 h 08 min 53 s
